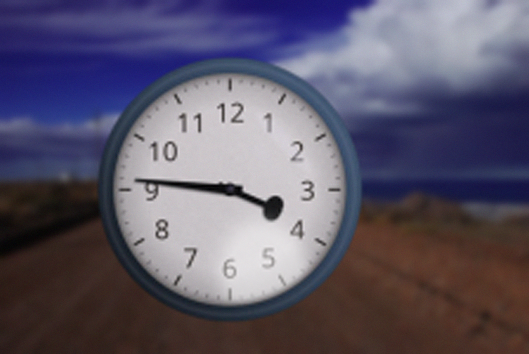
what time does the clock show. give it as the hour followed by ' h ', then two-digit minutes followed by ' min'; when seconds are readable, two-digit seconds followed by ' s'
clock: 3 h 46 min
